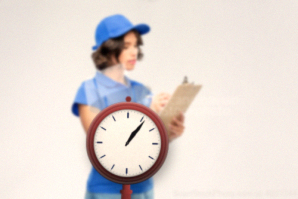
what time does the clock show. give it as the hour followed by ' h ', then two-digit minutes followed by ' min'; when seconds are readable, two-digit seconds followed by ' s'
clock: 1 h 06 min
